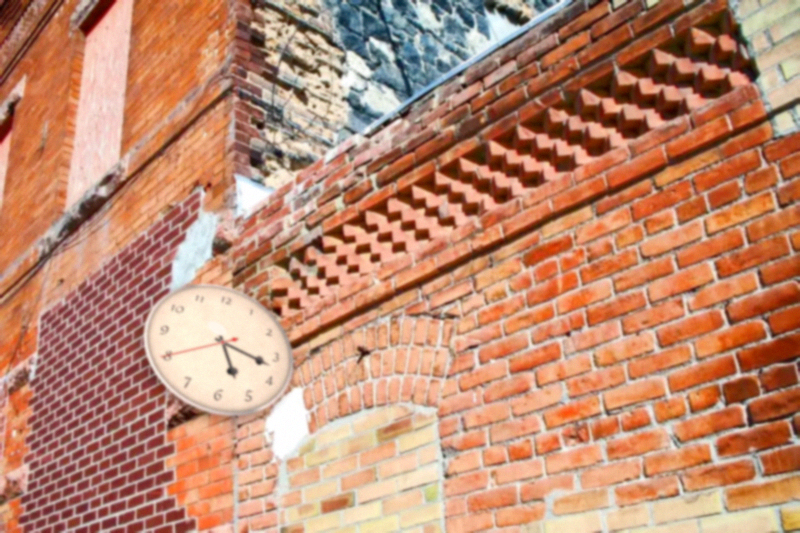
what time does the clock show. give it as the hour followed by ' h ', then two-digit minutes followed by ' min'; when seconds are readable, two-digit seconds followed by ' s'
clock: 5 h 17 min 40 s
